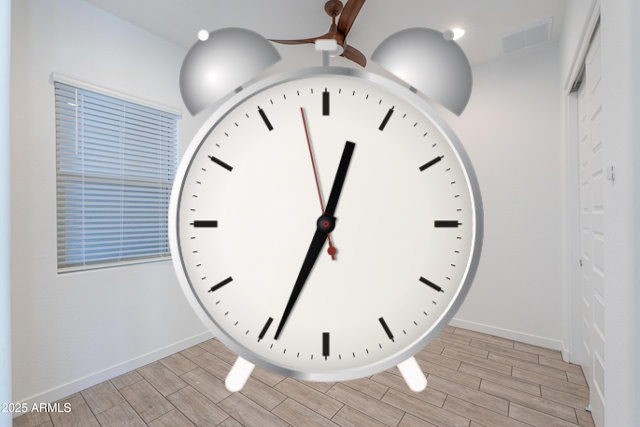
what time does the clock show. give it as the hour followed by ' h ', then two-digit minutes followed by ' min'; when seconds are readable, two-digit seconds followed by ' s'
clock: 12 h 33 min 58 s
